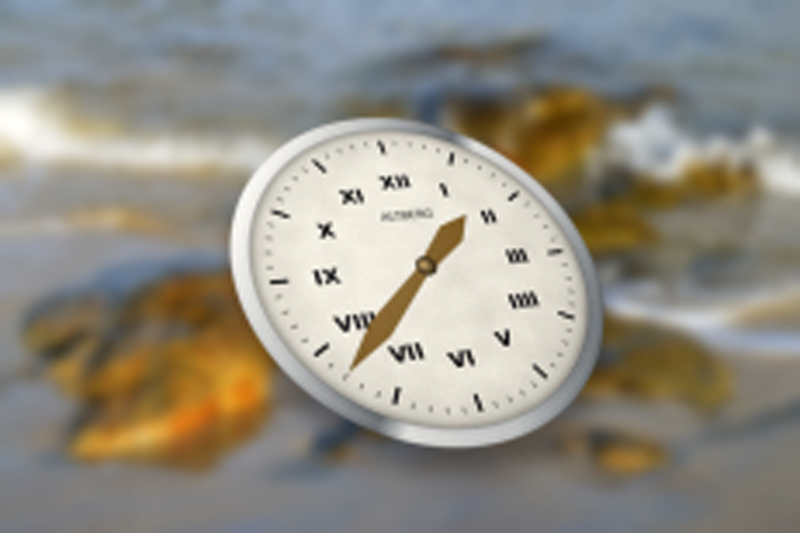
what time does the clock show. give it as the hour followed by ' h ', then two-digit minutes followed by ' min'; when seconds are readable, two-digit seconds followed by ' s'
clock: 1 h 38 min
